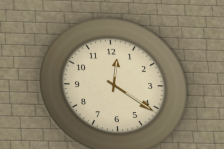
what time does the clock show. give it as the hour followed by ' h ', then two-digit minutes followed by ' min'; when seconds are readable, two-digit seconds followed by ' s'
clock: 12 h 21 min
